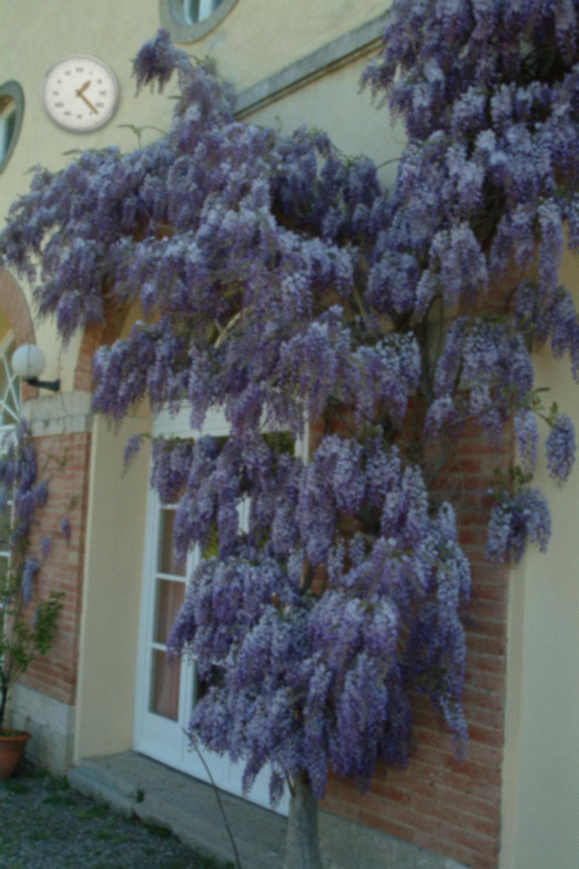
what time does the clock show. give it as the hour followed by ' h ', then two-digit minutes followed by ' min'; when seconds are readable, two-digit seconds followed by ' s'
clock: 1 h 23 min
